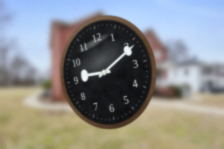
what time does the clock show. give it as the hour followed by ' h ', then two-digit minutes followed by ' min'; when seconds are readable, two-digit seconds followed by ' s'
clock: 9 h 11 min
